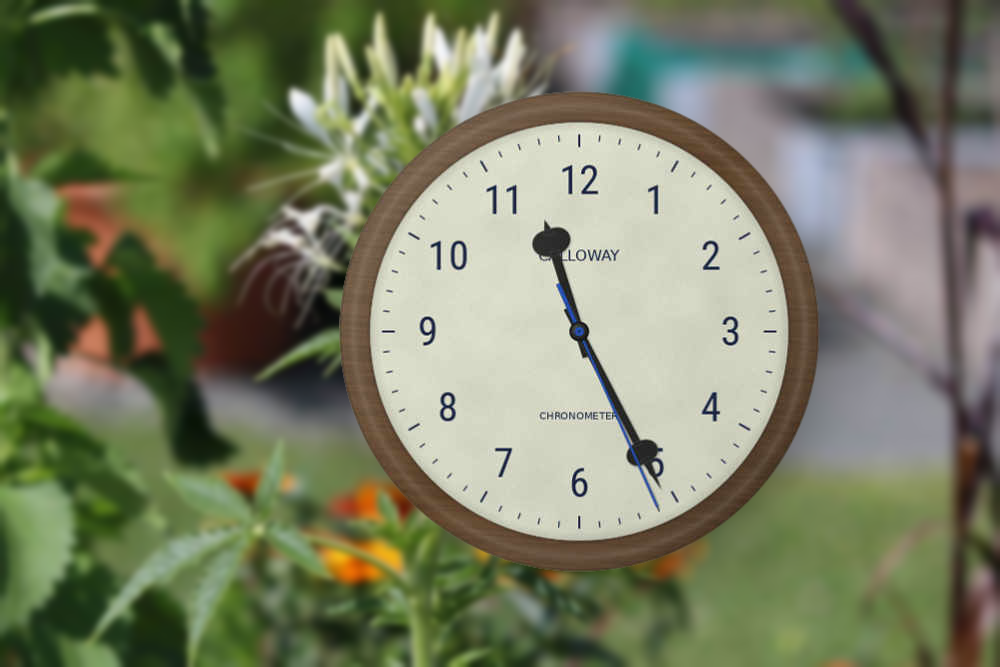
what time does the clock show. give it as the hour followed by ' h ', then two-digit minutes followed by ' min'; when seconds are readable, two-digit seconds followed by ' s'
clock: 11 h 25 min 26 s
